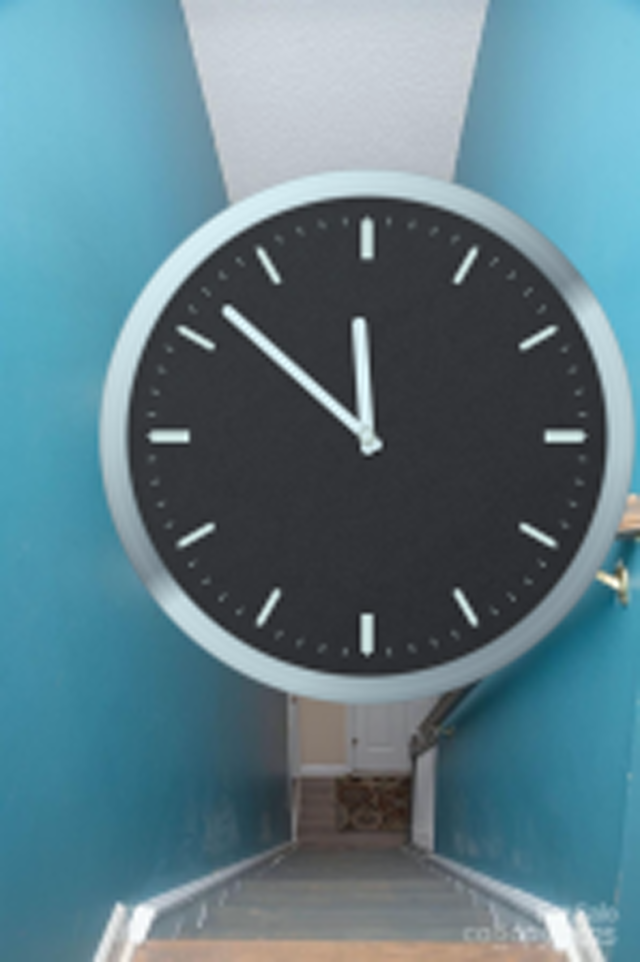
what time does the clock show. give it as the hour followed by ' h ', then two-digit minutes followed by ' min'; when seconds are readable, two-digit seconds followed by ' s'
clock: 11 h 52 min
